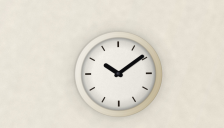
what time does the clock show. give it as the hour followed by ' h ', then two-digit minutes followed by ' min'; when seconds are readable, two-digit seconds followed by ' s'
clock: 10 h 09 min
